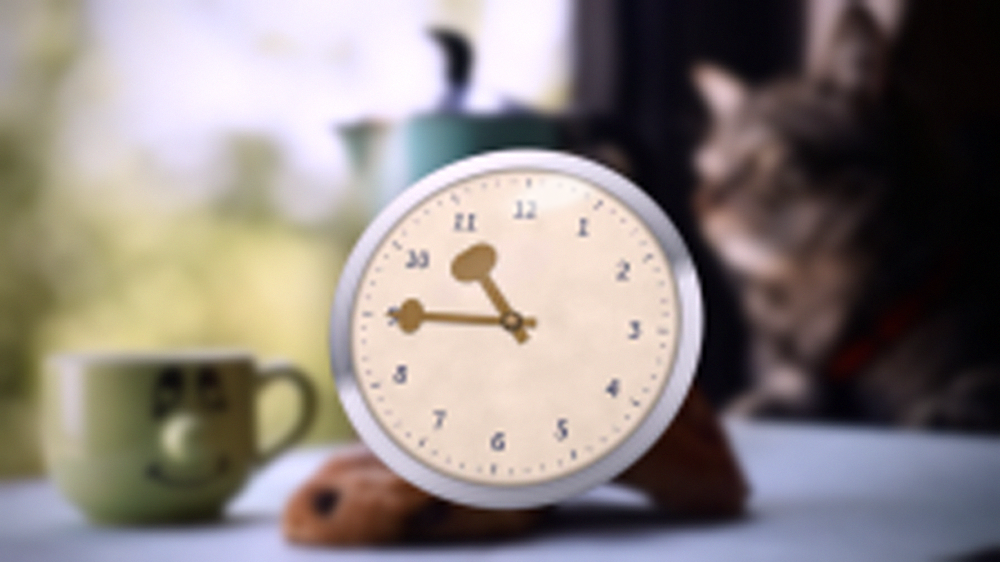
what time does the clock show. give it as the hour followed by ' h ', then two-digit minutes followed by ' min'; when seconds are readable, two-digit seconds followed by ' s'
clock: 10 h 45 min
